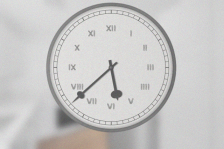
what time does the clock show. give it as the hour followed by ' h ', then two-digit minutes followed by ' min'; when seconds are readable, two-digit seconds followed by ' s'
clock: 5 h 38 min
